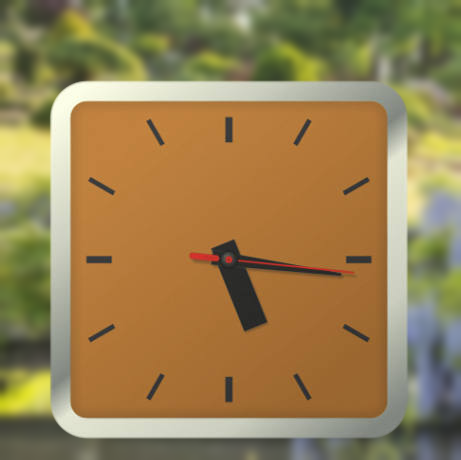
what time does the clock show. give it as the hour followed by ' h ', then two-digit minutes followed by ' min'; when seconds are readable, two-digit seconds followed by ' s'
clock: 5 h 16 min 16 s
